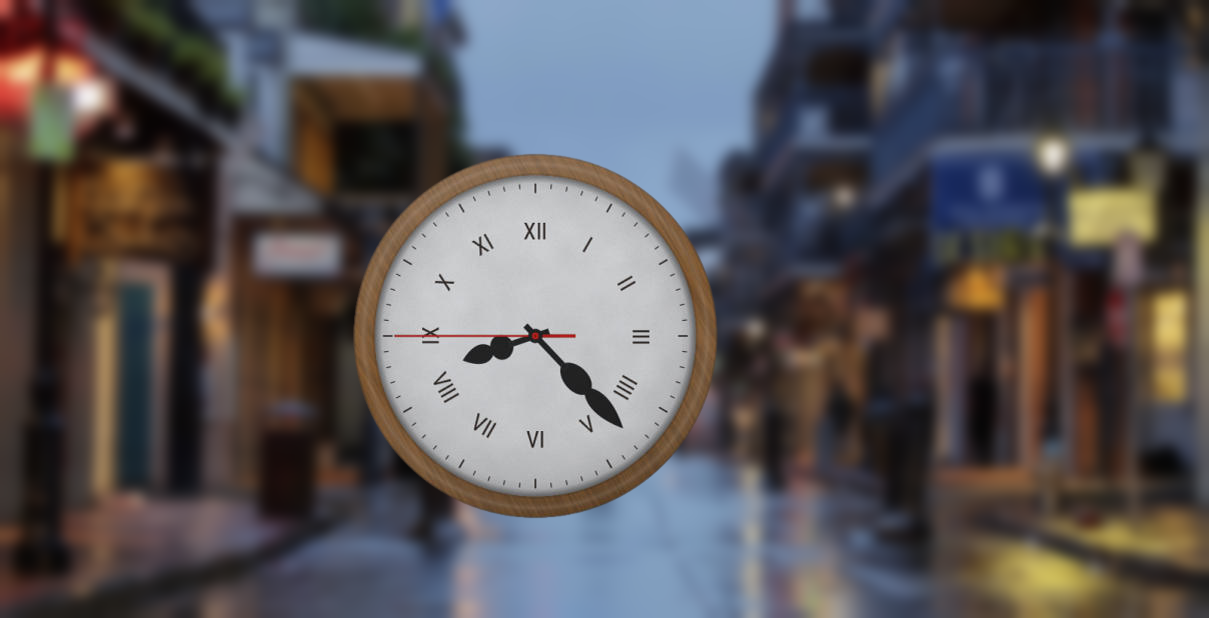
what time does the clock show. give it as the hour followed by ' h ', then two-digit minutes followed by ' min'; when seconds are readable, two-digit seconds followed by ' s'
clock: 8 h 22 min 45 s
